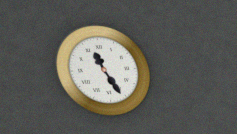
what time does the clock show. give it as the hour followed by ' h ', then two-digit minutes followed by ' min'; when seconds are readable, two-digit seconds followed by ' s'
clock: 11 h 26 min
